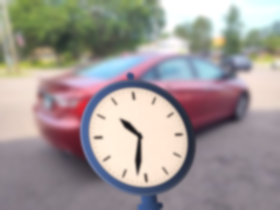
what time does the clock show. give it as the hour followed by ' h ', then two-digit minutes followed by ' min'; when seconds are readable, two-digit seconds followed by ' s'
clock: 10 h 32 min
